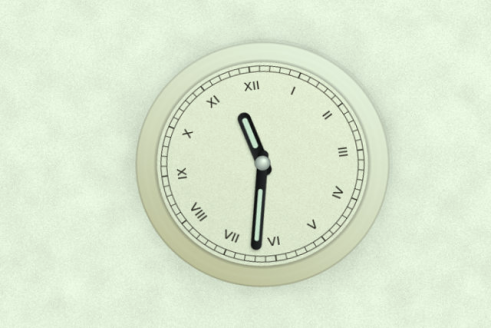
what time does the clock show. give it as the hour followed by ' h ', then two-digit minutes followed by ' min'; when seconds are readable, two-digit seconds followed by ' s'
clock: 11 h 32 min
